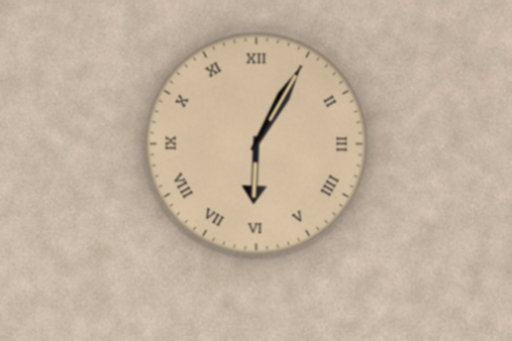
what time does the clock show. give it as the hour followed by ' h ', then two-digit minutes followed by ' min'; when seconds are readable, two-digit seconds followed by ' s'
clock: 6 h 05 min
